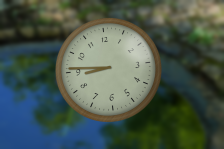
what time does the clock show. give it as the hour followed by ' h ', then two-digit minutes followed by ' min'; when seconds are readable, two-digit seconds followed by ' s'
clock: 8 h 46 min
